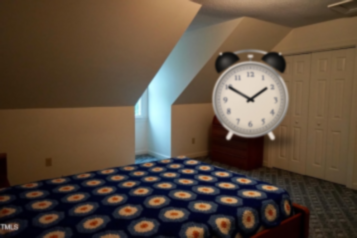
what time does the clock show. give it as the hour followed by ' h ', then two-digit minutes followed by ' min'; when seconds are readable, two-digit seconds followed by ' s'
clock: 1 h 50 min
